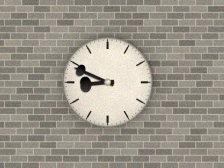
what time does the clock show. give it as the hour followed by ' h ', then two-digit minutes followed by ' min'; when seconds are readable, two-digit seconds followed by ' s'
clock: 8 h 49 min
